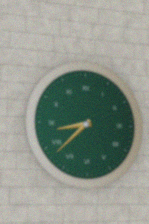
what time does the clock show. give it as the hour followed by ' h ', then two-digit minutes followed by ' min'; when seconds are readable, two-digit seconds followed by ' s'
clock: 8 h 38 min
